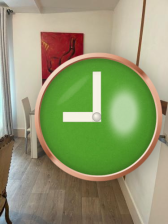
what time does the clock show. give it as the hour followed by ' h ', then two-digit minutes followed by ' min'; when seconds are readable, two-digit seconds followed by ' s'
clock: 9 h 00 min
